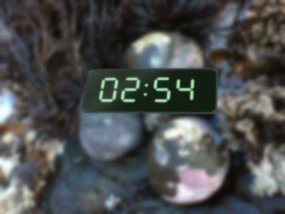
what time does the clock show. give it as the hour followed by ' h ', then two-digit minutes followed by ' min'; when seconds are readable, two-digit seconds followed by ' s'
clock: 2 h 54 min
